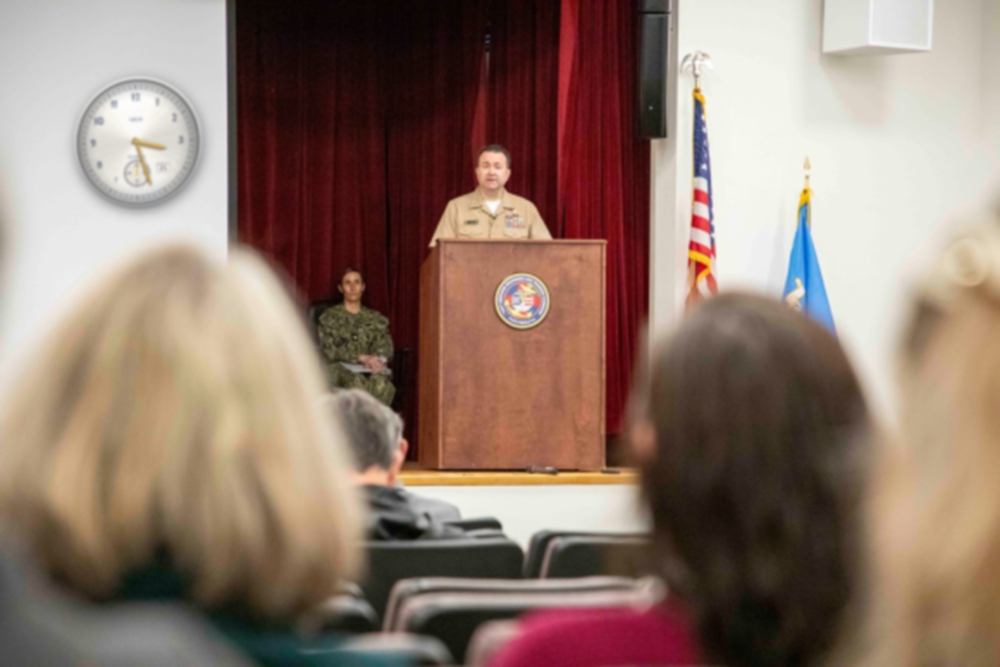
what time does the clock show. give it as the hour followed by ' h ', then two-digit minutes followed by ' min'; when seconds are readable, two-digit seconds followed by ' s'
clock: 3 h 27 min
